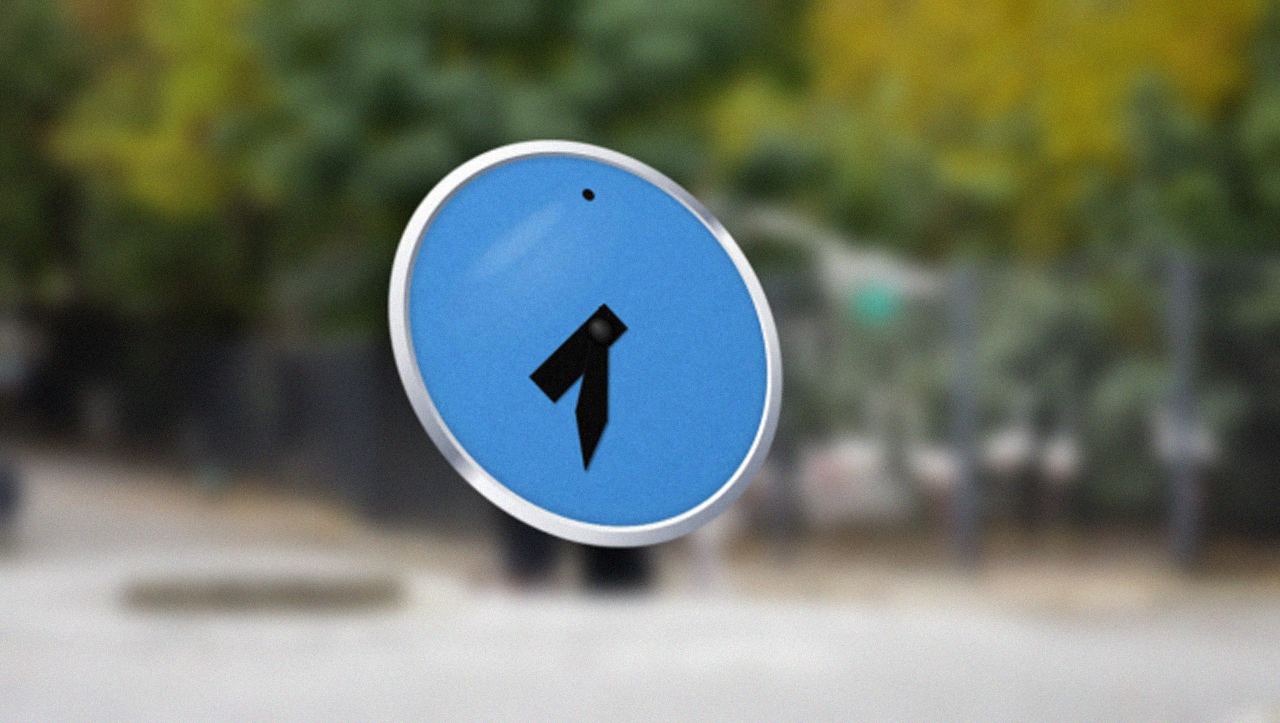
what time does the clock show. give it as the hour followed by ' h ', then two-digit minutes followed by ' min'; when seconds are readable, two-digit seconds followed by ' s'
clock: 7 h 32 min
